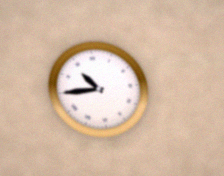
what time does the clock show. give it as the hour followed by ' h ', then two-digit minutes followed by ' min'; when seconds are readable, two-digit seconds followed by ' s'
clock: 10 h 45 min
